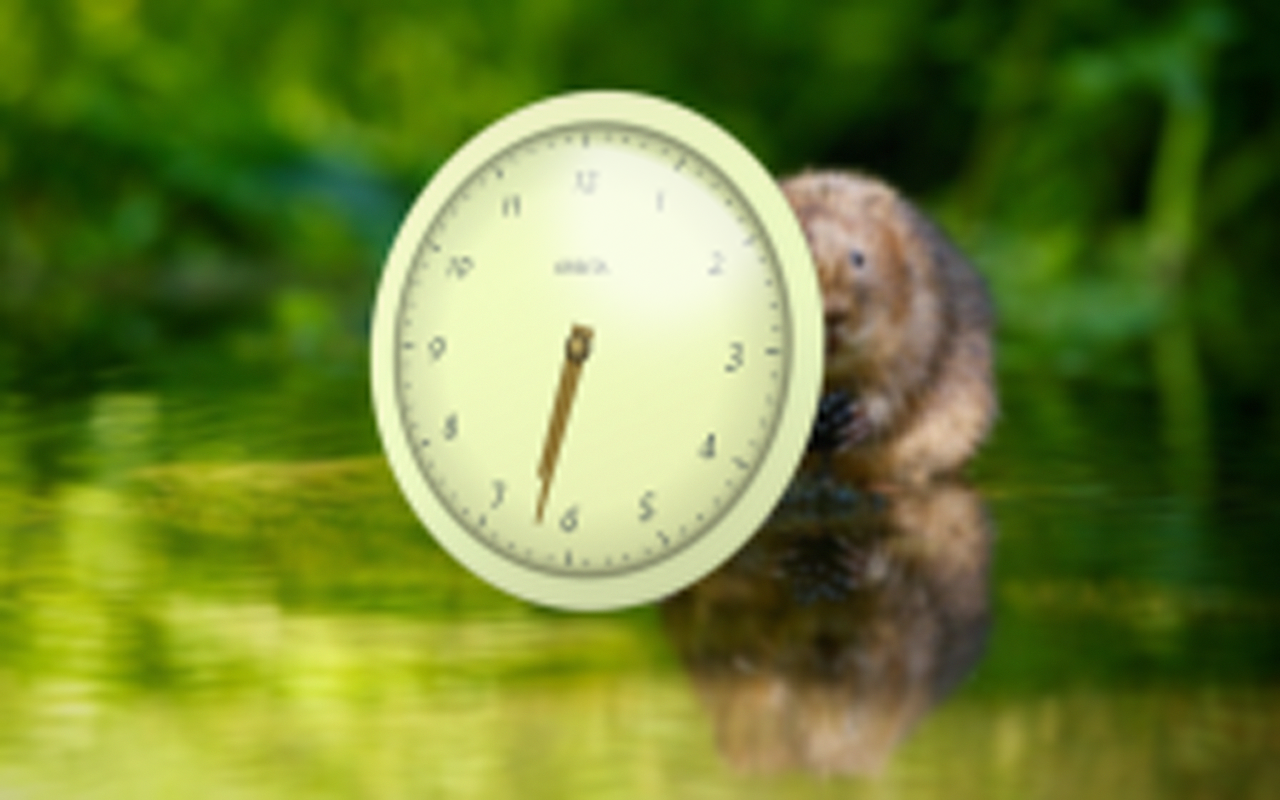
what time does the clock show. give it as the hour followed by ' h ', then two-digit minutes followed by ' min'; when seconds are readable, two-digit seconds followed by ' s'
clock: 6 h 32 min
